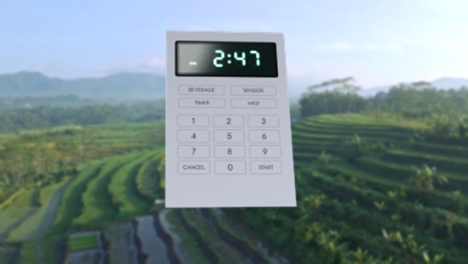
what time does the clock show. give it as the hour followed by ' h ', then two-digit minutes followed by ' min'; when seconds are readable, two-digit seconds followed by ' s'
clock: 2 h 47 min
